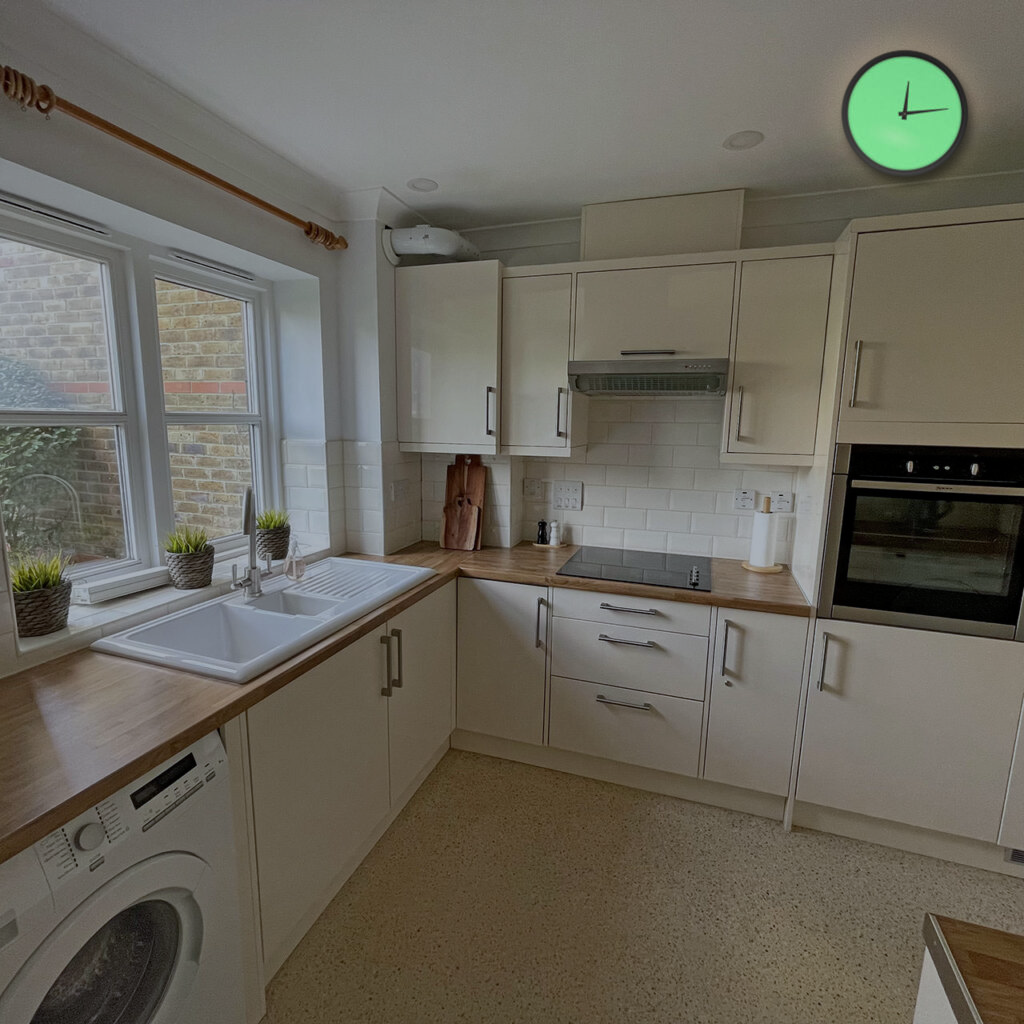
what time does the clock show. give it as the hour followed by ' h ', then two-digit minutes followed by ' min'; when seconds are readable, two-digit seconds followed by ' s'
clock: 12 h 14 min
